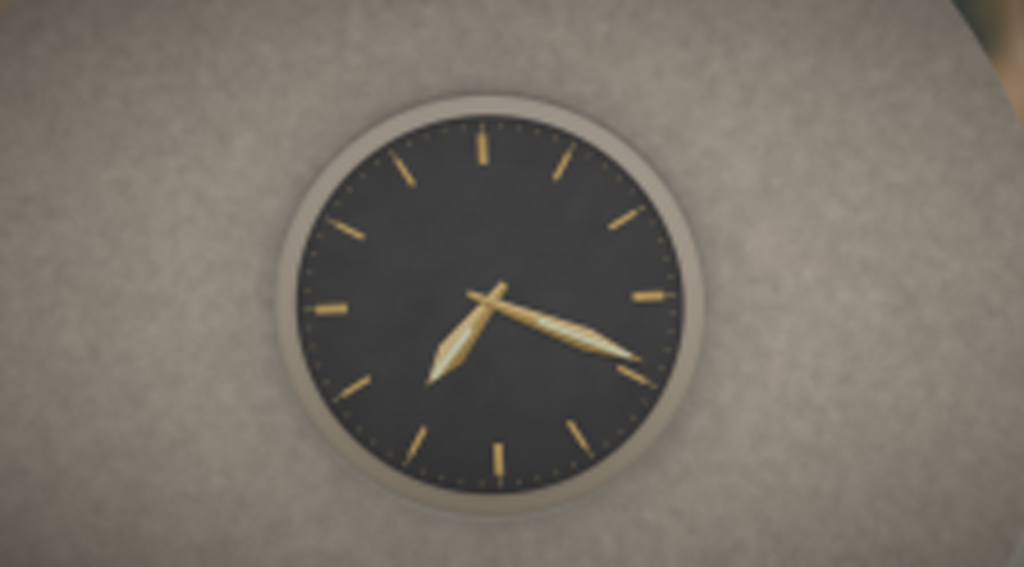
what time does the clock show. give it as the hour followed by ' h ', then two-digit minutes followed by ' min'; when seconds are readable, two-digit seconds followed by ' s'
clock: 7 h 19 min
